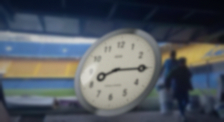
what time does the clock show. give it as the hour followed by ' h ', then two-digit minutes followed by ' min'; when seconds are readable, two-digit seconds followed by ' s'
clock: 8 h 15 min
